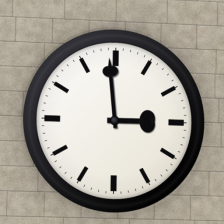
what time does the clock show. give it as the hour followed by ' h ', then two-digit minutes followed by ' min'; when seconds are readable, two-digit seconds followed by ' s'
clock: 2 h 59 min
